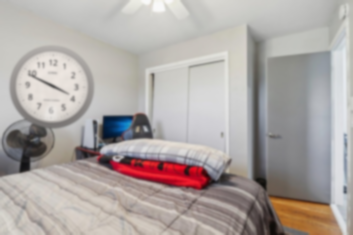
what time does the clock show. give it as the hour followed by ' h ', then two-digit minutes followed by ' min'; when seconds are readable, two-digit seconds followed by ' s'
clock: 3 h 49 min
